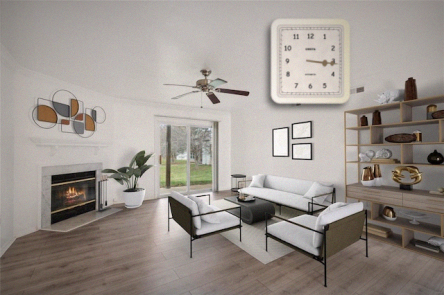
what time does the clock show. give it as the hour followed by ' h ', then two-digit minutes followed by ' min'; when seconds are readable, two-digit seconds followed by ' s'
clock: 3 h 16 min
